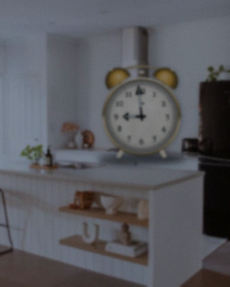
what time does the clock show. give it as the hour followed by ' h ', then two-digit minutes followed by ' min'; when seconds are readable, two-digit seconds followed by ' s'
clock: 8 h 59 min
